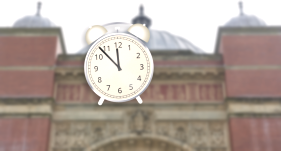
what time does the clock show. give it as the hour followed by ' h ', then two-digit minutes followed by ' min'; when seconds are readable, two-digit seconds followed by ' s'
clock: 11 h 53 min
